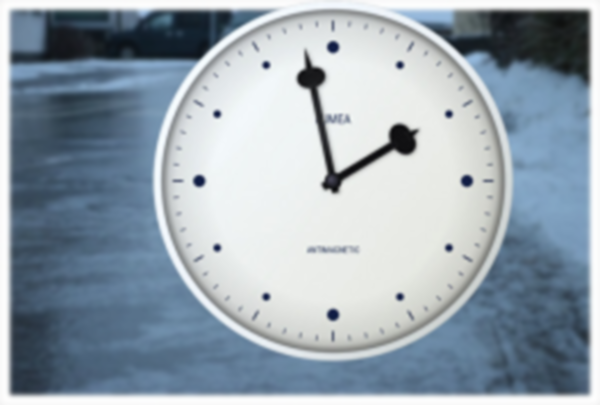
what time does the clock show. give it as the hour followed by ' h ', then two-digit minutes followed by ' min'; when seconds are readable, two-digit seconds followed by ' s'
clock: 1 h 58 min
